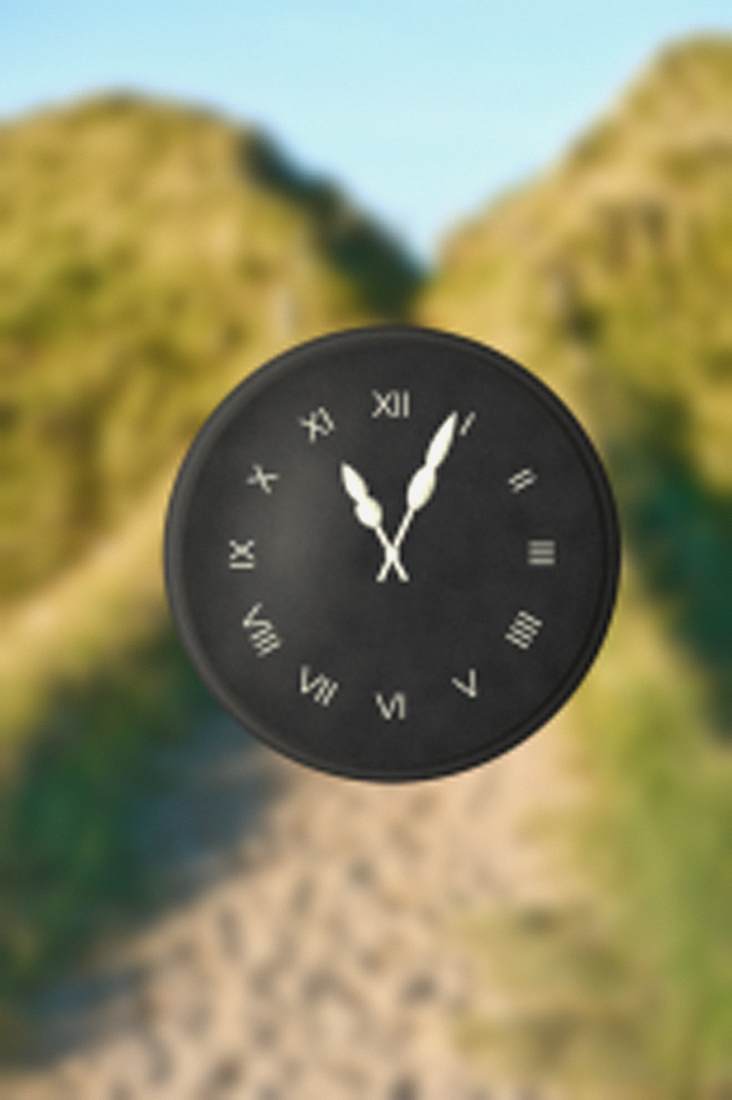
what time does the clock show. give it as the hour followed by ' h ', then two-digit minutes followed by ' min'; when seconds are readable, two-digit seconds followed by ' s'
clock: 11 h 04 min
